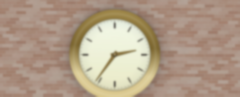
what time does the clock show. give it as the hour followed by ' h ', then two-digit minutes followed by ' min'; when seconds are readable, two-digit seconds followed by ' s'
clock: 2 h 36 min
